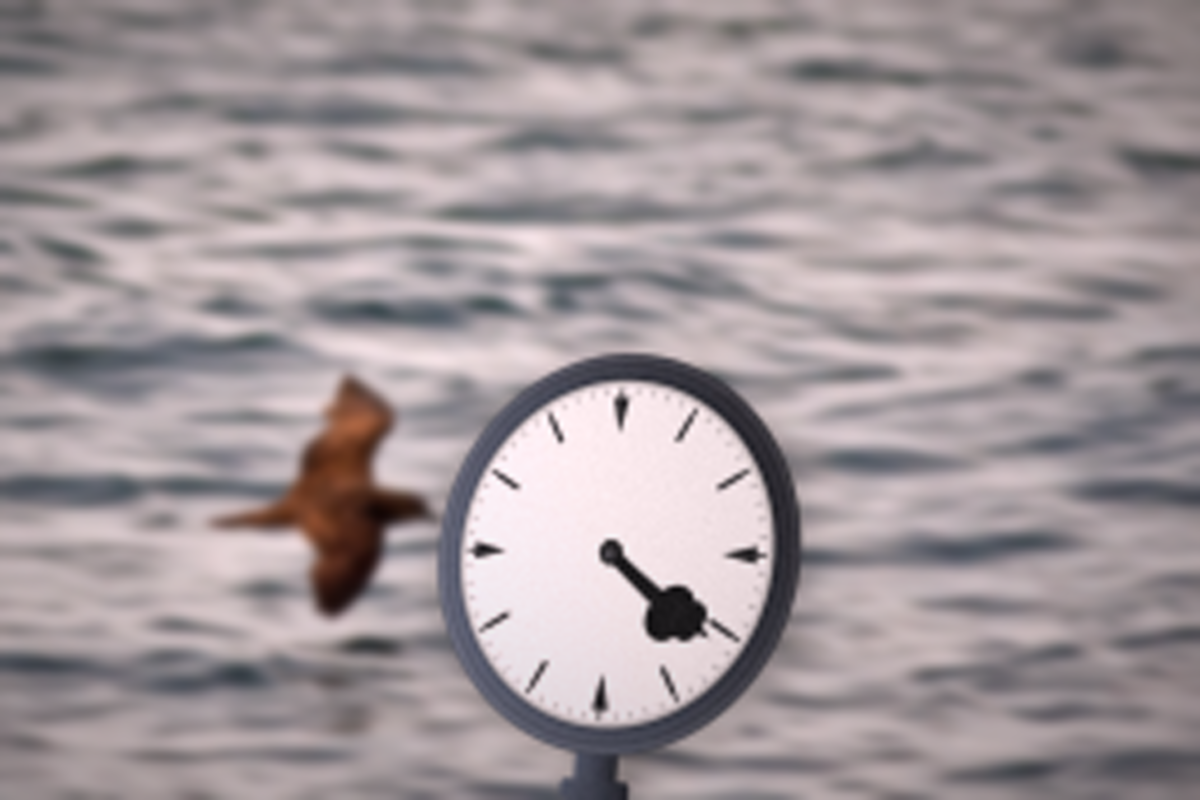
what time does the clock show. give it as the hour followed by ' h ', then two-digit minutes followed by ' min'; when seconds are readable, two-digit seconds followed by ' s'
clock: 4 h 21 min
